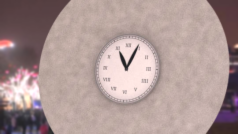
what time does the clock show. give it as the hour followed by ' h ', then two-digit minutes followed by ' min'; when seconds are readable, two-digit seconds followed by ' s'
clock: 11 h 04 min
